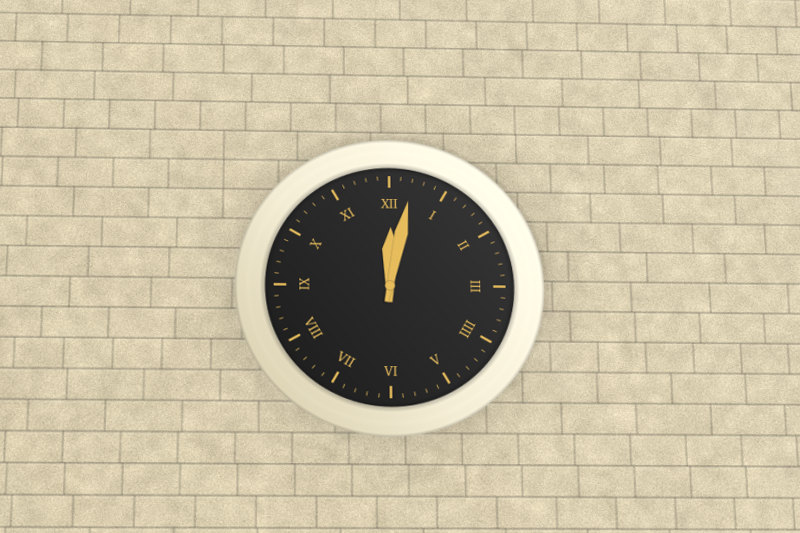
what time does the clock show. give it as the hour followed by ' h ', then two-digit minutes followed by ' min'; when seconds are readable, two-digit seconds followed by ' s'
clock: 12 h 02 min
